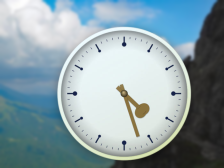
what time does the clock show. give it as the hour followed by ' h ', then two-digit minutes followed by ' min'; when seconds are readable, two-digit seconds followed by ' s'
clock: 4 h 27 min
